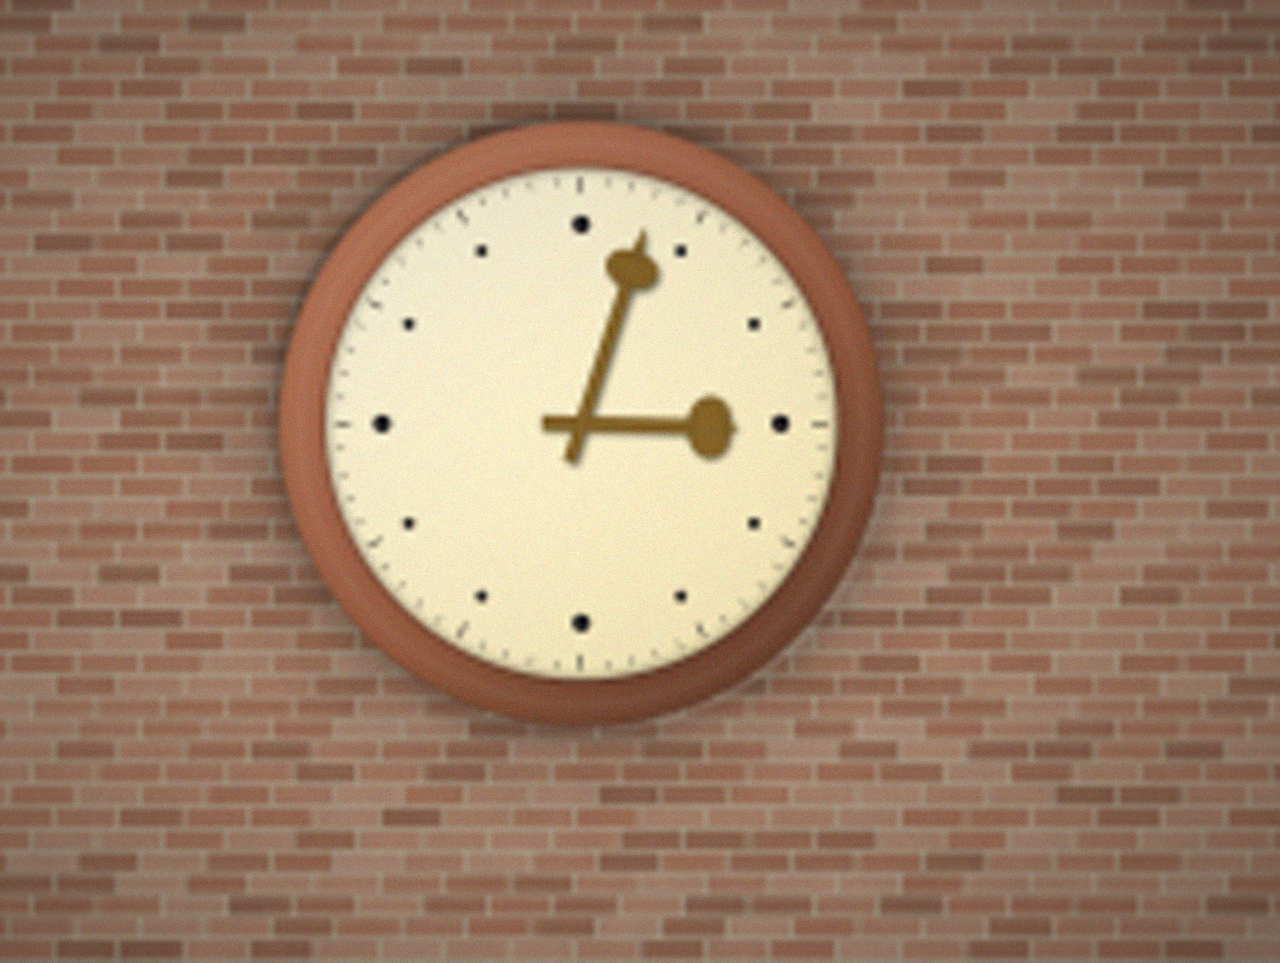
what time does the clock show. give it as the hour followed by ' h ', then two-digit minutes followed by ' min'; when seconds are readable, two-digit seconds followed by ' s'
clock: 3 h 03 min
